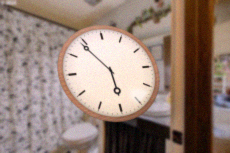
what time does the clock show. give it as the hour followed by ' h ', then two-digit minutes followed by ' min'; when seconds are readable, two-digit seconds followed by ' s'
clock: 5 h 54 min
